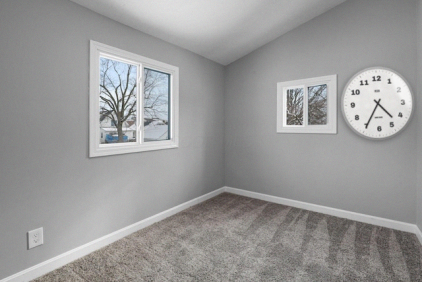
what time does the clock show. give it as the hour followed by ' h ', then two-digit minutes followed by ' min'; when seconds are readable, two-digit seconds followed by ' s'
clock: 4 h 35 min
